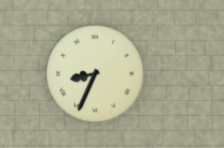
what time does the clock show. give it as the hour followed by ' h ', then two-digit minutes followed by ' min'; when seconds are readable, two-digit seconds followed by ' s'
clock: 8 h 34 min
